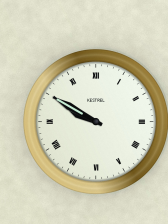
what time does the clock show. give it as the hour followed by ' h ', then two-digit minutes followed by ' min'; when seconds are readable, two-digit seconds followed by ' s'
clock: 9 h 50 min
